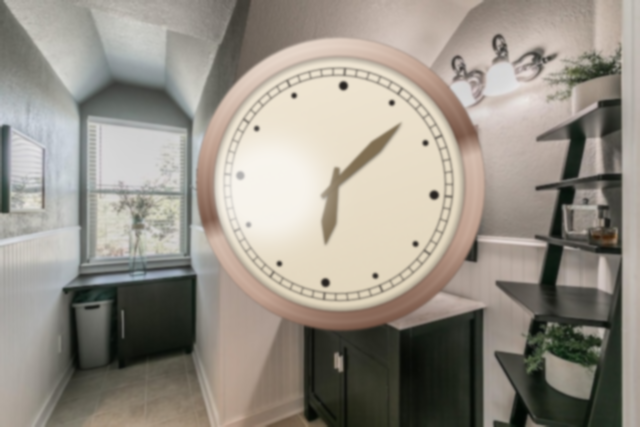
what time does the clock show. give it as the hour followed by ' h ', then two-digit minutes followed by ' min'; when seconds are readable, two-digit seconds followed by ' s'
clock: 6 h 07 min
